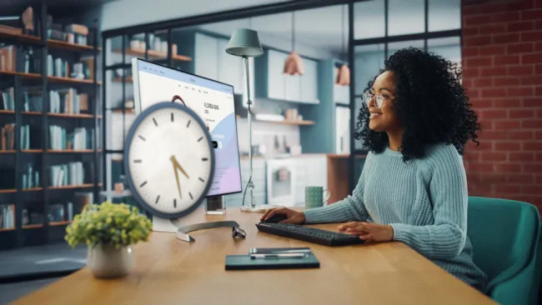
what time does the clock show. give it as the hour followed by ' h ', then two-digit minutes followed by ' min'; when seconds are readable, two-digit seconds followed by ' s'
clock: 4 h 28 min
